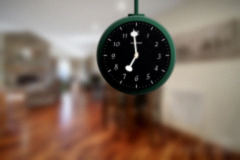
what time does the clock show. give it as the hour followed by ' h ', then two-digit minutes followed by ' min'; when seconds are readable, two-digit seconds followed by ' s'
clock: 6 h 59 min
